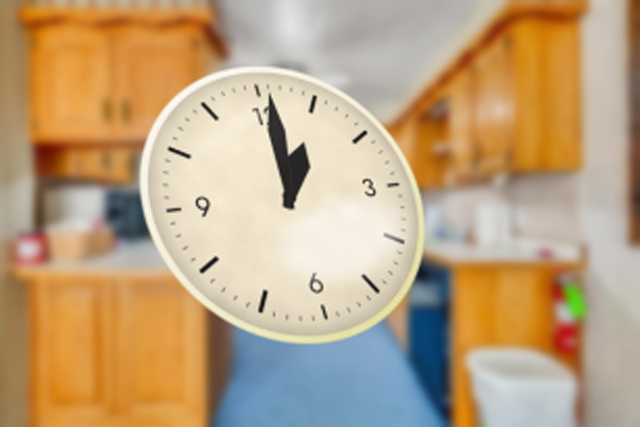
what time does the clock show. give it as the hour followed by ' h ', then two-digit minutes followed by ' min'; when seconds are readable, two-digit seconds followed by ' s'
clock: 1 h 01 min
